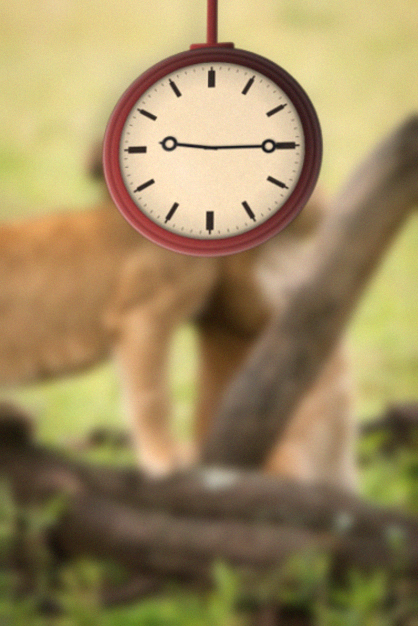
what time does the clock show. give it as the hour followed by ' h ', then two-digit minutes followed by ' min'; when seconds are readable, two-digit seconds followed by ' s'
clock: 9 h 15 min
